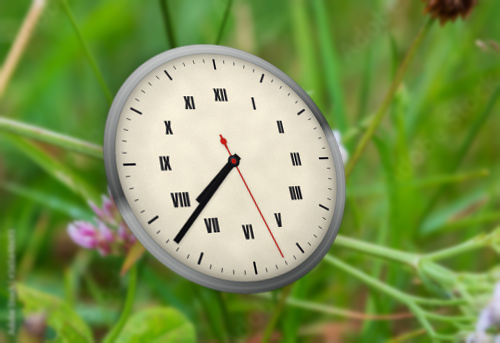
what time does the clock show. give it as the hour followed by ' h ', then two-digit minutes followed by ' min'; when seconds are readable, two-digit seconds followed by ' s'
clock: 7 h 37 min 27 s
